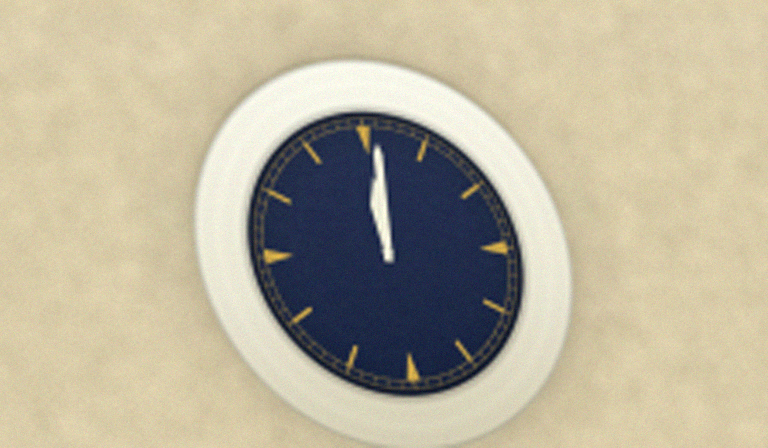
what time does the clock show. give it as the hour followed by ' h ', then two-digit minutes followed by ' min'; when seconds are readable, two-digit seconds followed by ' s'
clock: 12 h 01 min
